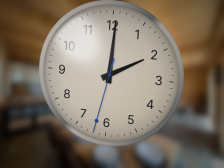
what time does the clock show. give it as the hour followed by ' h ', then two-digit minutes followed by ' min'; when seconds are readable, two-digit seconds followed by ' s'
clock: 2 h 00 min 32 s
